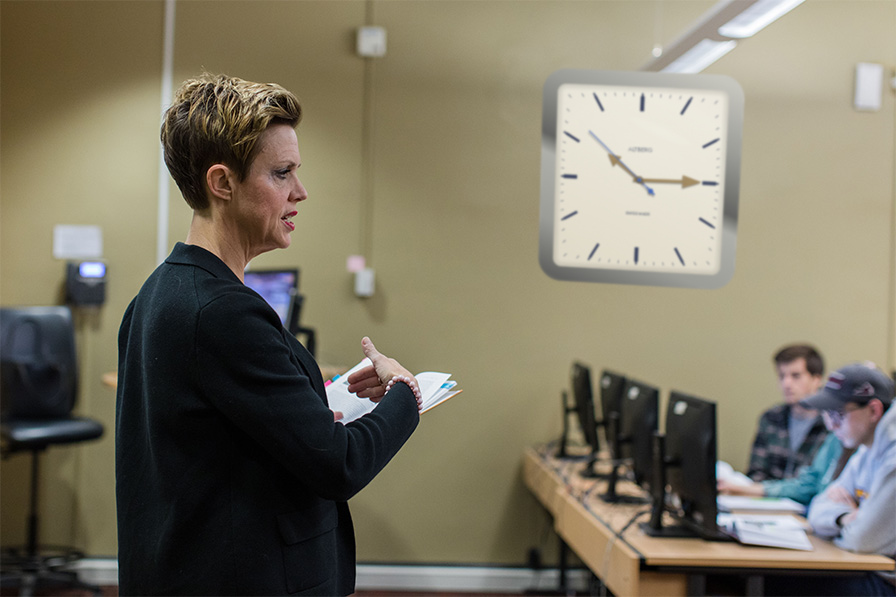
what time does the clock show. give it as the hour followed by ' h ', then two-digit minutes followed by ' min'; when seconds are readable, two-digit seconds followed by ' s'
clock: 10 h 14 min 52 s
